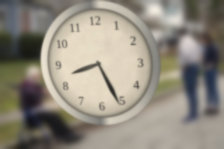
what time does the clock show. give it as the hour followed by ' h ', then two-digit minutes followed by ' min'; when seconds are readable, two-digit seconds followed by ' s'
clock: 8 h 26 min
